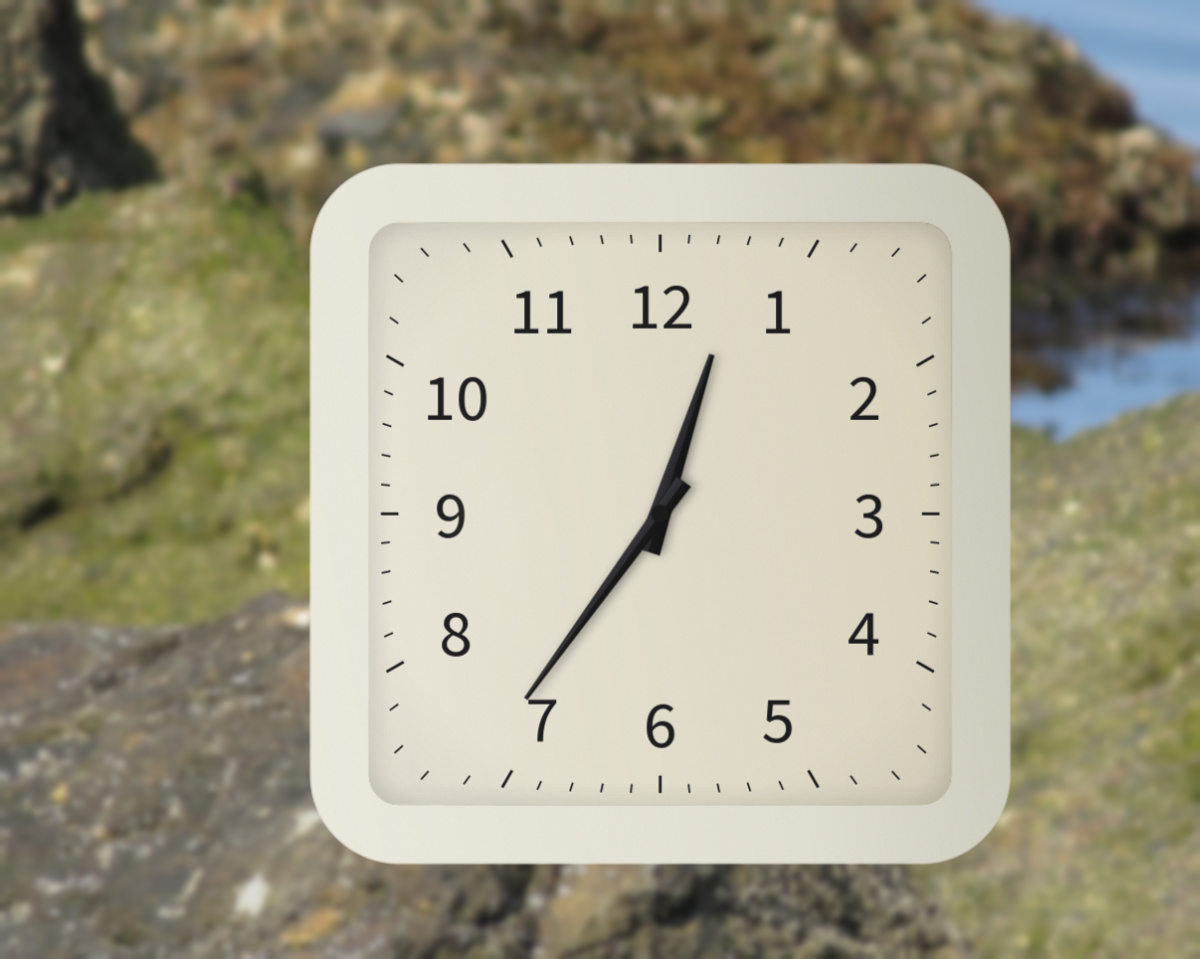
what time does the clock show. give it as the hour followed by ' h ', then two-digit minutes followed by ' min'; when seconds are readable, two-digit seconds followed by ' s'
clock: 12 h 36 min
